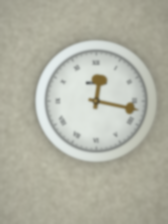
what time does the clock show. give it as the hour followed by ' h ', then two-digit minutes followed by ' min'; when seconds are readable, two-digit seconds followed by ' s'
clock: 12 h 17 min
